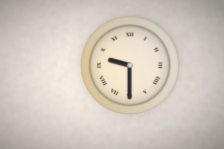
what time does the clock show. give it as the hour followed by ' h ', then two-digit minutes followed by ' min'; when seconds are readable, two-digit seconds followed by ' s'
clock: 9 h 30 min
